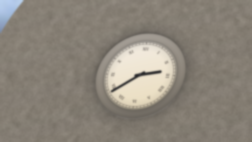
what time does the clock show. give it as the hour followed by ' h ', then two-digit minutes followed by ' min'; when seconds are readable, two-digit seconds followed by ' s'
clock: 2 h 39 min
